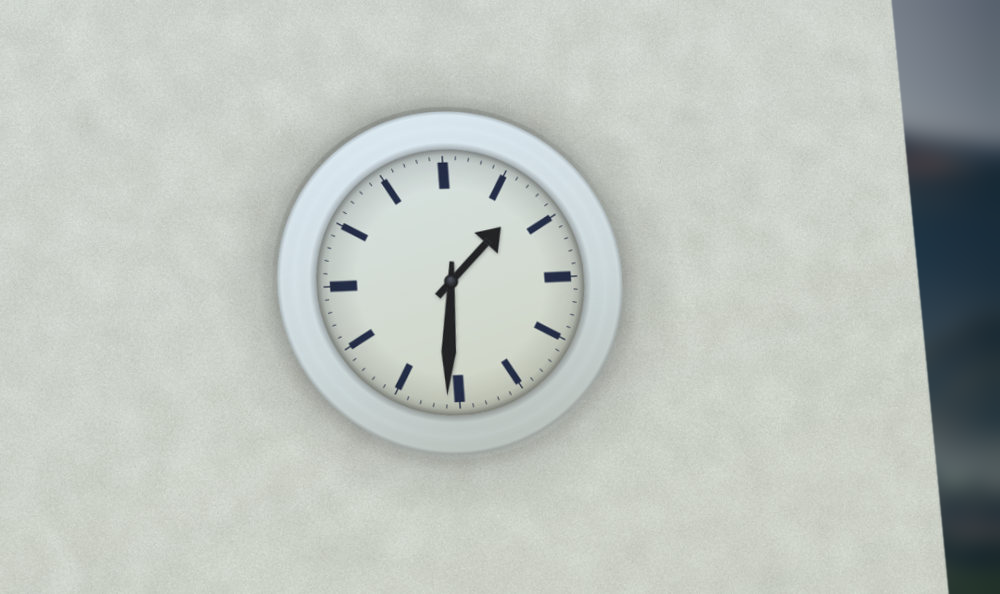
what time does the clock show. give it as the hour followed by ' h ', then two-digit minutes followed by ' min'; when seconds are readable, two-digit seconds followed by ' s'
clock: 1 h 31 min
